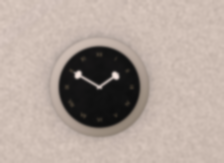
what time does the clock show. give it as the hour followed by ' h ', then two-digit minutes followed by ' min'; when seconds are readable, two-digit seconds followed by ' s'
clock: 1 h 50 min
